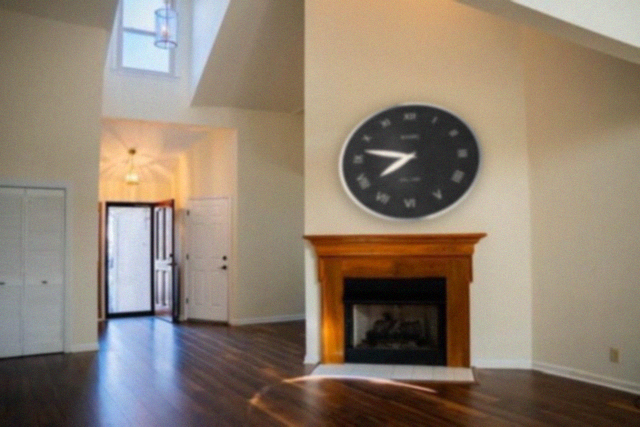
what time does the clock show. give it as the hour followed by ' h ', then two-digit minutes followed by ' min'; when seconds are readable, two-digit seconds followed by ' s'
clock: 7 h 47 min
